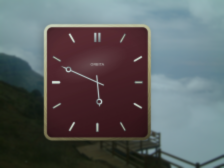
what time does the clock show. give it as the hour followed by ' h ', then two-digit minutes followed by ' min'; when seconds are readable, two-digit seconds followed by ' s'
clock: 5 h 49 min
